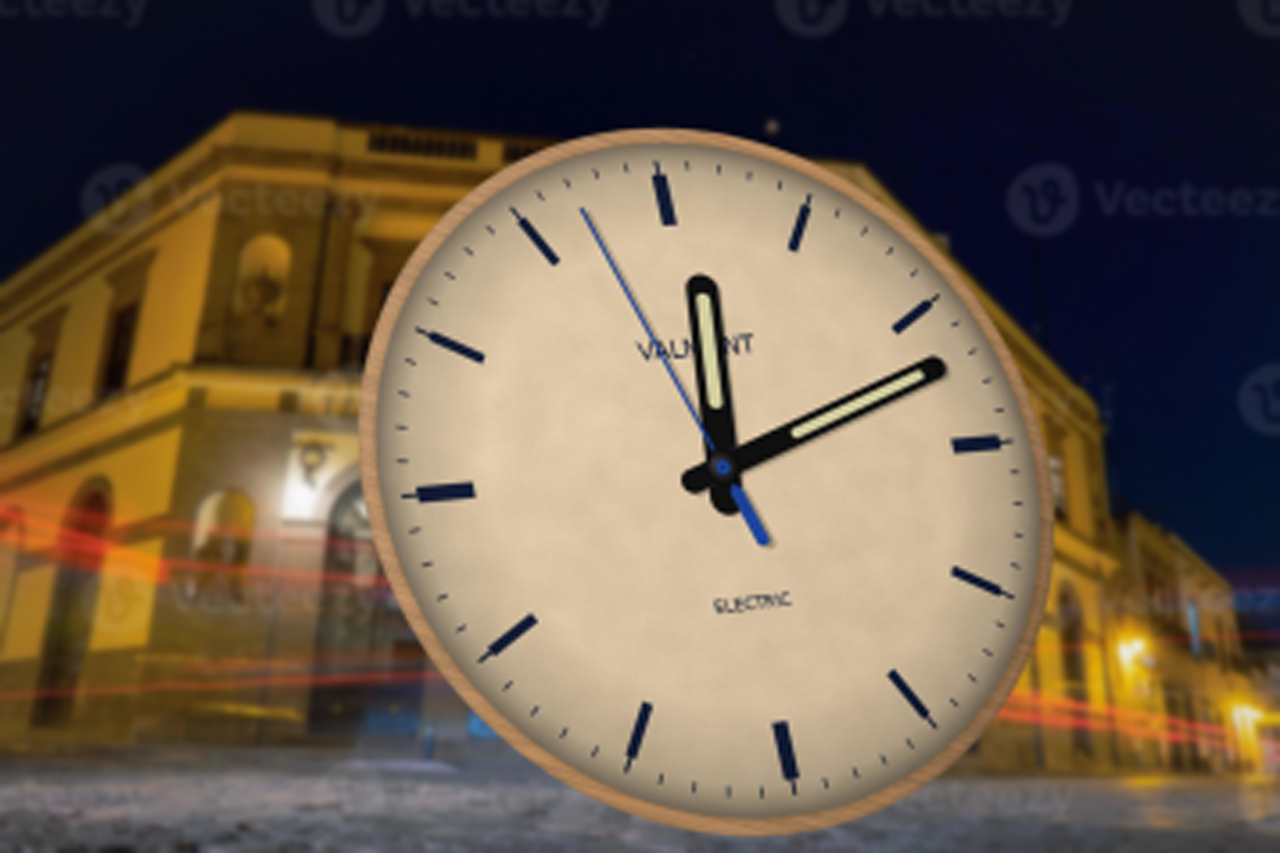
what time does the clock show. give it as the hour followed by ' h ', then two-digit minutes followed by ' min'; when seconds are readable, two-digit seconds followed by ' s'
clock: 12 h 11 min 57 s
